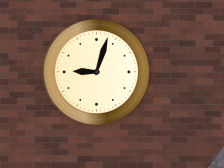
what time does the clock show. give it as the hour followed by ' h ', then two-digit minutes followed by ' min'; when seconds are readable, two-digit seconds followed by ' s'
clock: 9 h 03 min
